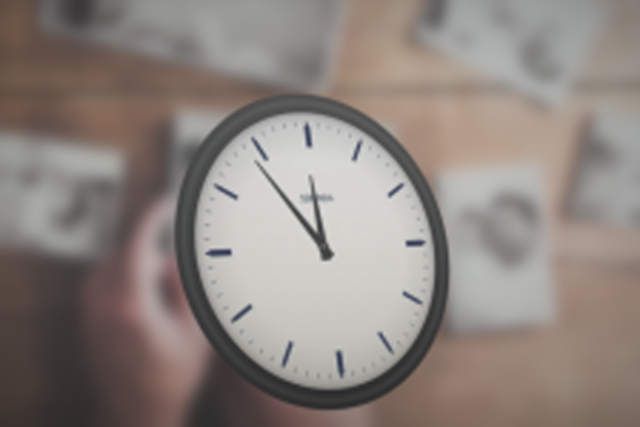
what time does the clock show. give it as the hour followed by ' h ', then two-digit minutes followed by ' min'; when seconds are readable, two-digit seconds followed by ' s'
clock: 11 h 54 min
